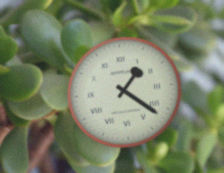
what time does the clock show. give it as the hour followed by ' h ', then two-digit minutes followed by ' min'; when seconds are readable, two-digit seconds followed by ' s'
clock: 1 h 22 min
